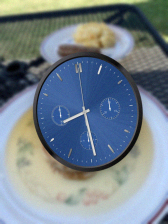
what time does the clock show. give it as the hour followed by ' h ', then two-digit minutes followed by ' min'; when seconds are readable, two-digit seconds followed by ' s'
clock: 8 h 29 min
